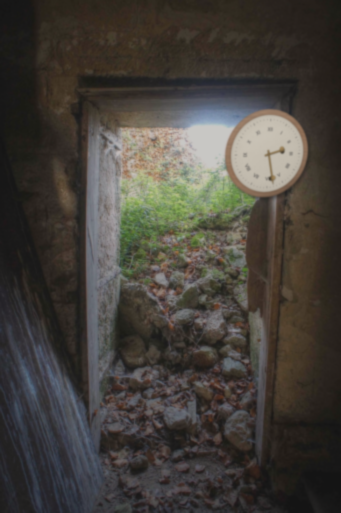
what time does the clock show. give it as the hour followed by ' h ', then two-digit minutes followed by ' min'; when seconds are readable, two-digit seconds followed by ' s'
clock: 2 h 28 min
